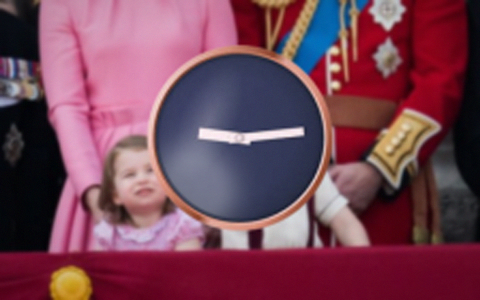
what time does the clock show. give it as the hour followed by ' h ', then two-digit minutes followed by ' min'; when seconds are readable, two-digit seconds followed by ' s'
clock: 9 h 14 min
